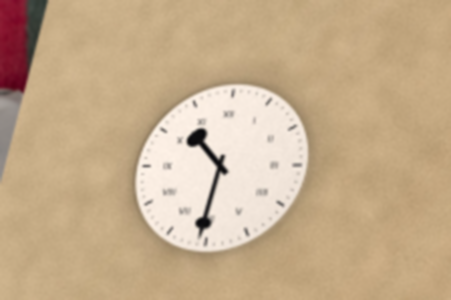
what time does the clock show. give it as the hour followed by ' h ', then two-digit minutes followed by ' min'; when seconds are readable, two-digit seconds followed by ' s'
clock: 10 h 31 min
